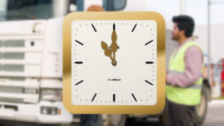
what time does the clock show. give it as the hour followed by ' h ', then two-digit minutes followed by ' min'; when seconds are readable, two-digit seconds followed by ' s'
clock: 11 h 00 min
